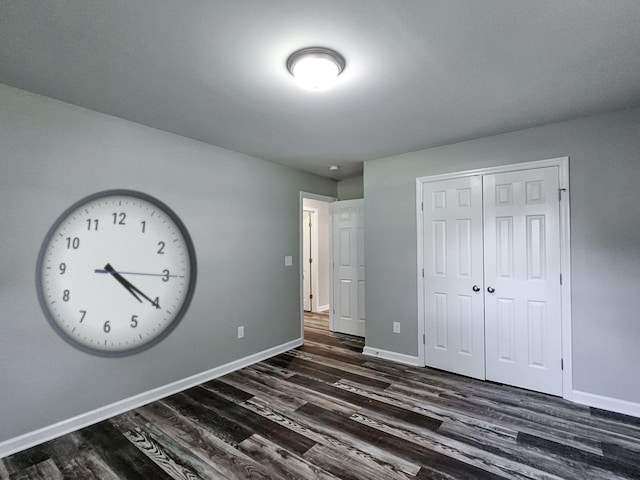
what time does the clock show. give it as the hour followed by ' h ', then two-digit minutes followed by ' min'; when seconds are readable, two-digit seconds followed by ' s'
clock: 4 h 20 min 15 s
